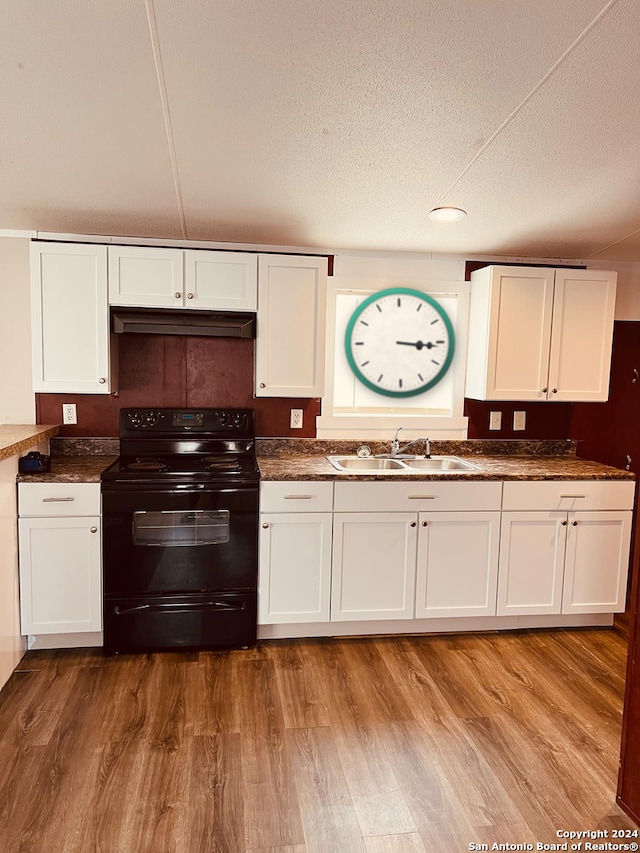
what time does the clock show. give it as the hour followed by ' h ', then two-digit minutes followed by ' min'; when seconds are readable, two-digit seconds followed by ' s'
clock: 3 h 16 min
